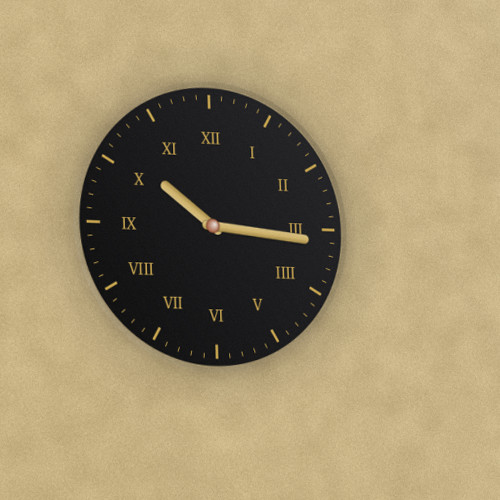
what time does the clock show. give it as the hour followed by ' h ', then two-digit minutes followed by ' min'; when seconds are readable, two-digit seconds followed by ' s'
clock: 10 h 16 min
